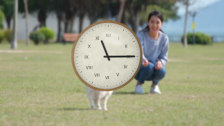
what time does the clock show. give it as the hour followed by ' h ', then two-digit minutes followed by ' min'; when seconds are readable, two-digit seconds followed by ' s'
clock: 11 h 15 min
